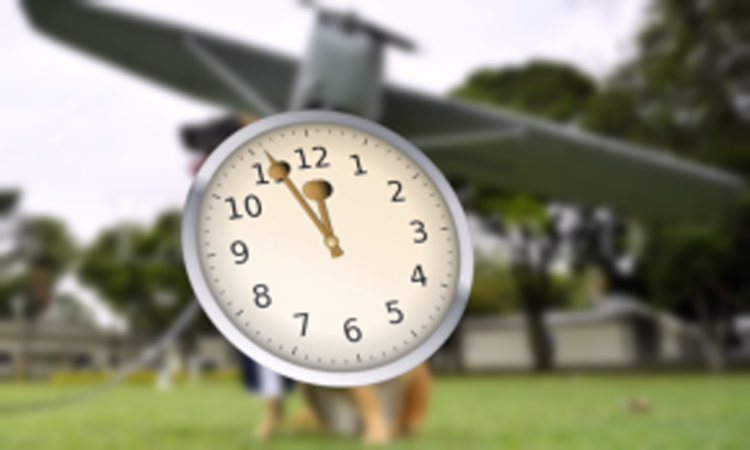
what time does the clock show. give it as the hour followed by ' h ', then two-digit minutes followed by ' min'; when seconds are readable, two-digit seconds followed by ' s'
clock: 11 h 56 min
